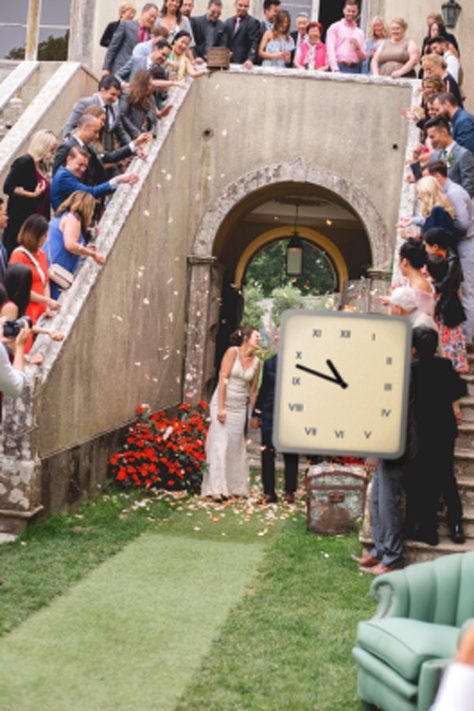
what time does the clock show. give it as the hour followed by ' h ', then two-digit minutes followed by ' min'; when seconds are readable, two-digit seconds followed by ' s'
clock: 10 h 48 min
